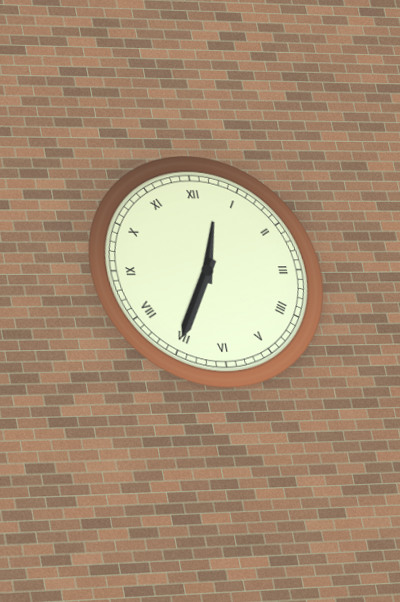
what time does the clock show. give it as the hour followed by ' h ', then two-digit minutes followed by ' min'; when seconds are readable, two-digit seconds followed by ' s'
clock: 12 h 35 min
